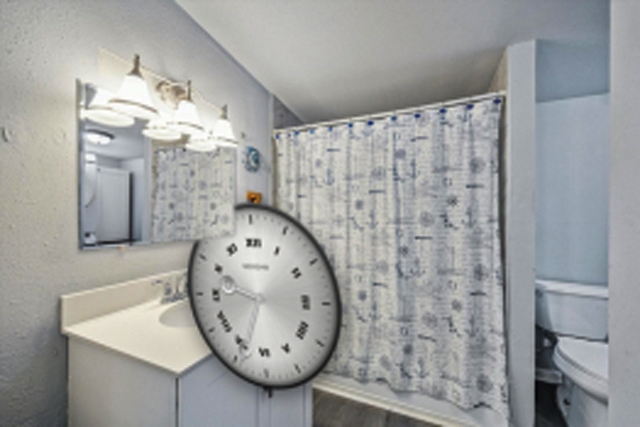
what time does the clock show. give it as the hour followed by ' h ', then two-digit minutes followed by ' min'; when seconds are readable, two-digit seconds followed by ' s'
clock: 9 h 34 min
